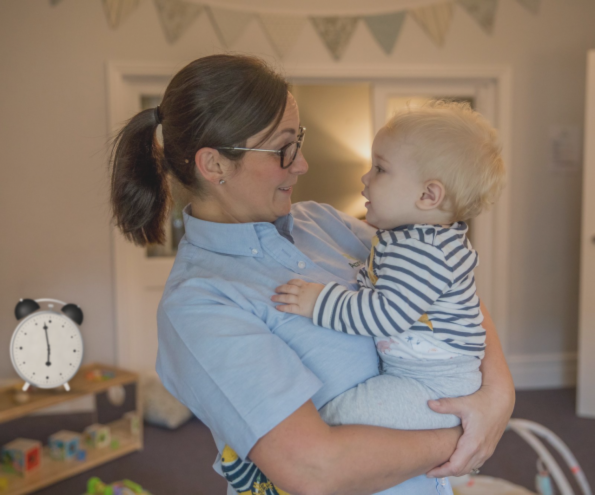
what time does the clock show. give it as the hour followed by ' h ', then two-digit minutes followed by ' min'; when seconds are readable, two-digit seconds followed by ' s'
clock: 5 h 58 min
